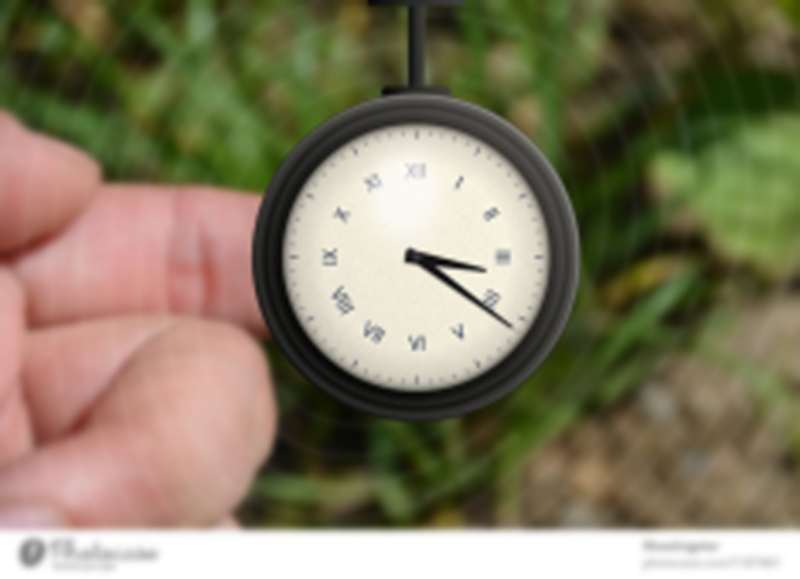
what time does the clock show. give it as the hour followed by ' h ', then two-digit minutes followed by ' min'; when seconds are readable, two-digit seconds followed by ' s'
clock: 3 h 21 min
